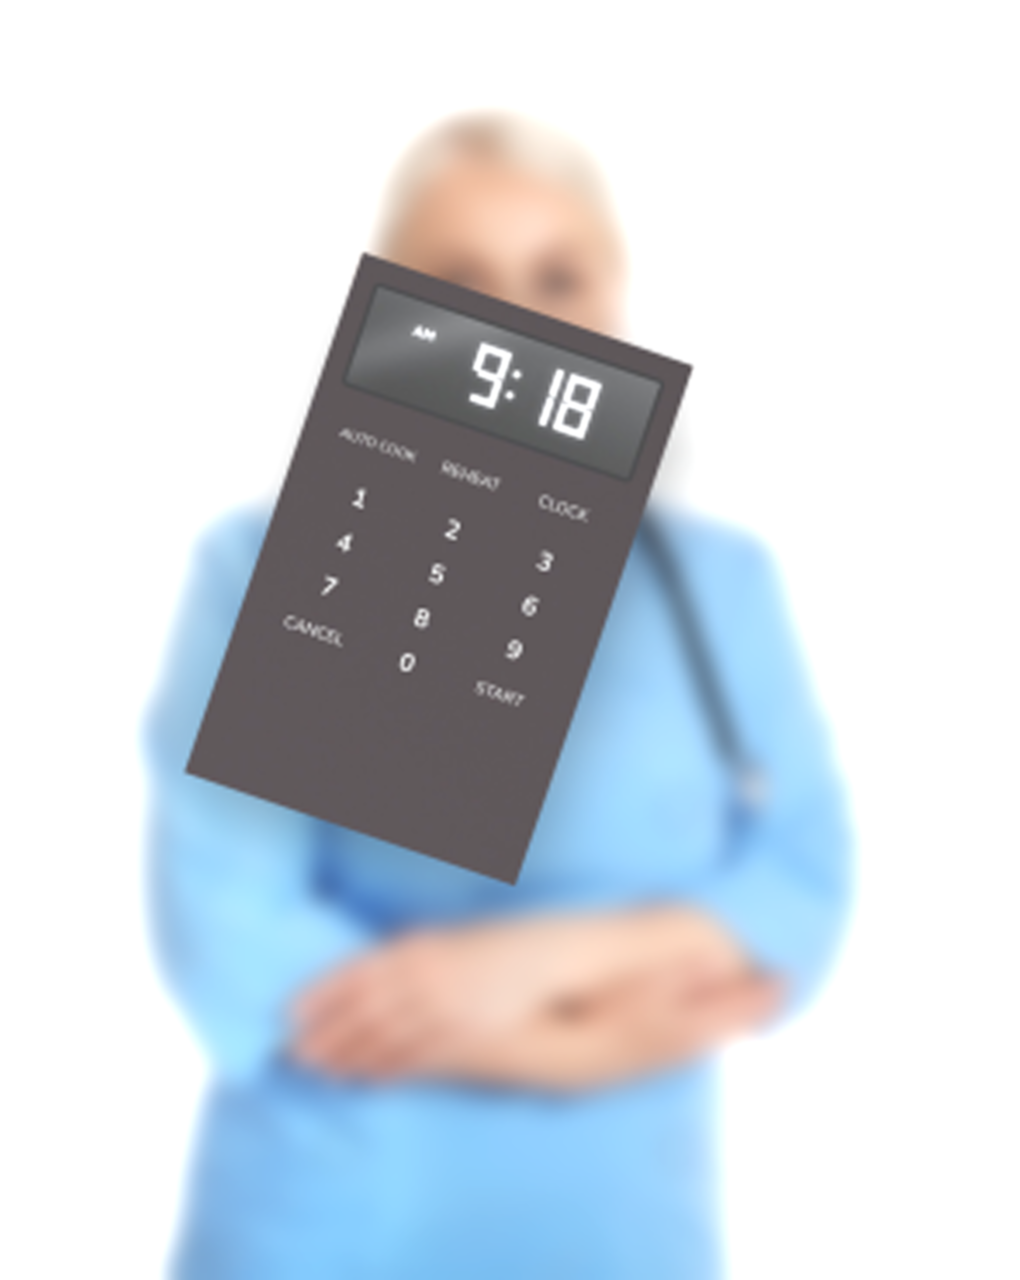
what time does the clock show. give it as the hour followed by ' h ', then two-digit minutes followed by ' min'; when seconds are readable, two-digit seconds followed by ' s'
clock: 9 h 18 min
